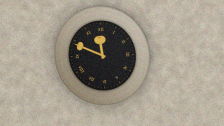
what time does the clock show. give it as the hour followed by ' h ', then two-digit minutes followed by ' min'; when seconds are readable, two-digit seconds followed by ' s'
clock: 11 h 49 min
